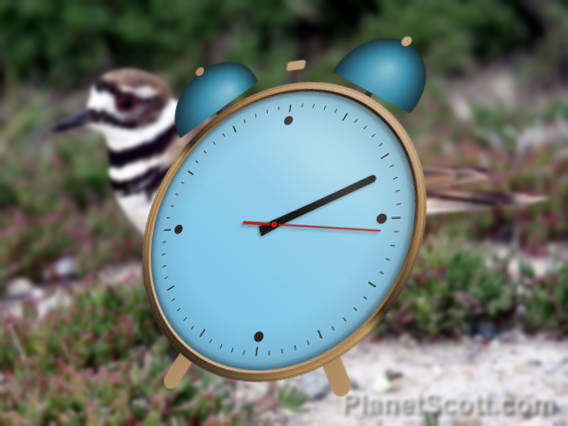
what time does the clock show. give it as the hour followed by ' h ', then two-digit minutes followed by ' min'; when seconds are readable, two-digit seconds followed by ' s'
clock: 2 h 11 min 16 s
